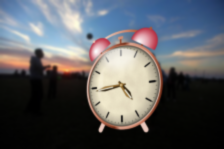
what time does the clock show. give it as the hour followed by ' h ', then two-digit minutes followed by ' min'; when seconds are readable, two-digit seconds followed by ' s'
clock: 4 h 44 min
